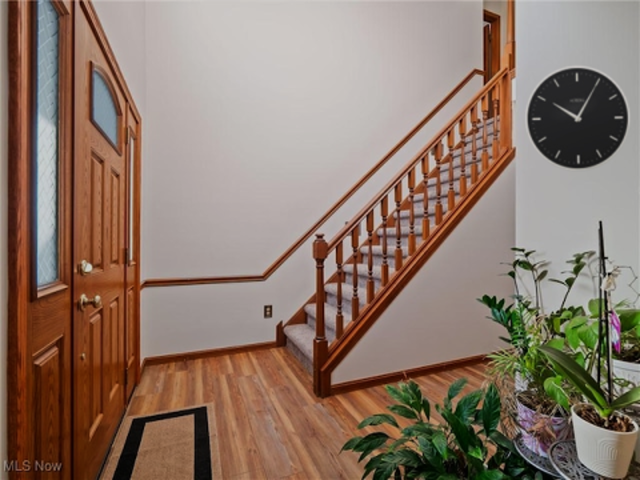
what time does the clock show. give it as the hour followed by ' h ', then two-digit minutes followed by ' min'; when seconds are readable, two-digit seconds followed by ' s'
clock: 10 h 05 min
